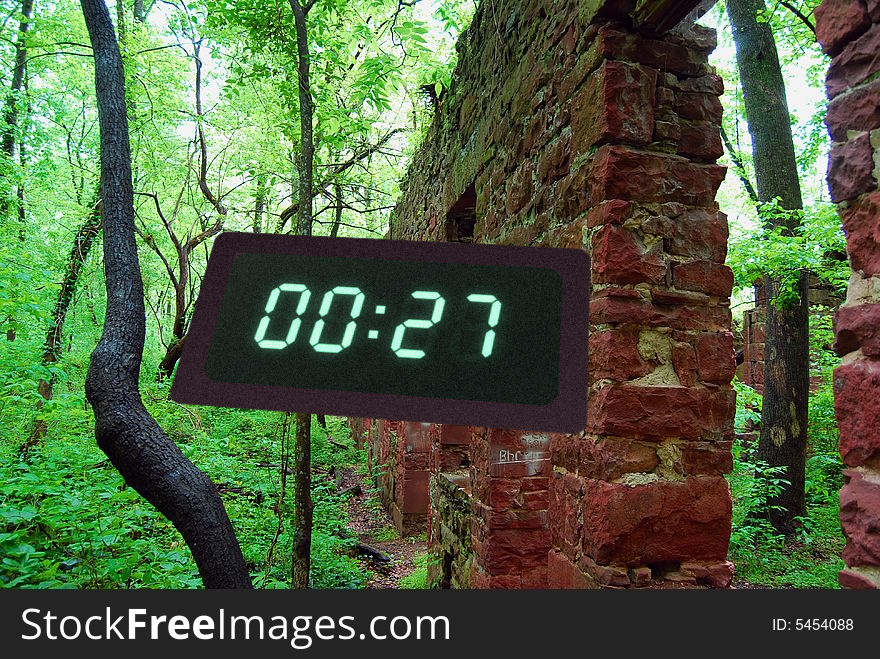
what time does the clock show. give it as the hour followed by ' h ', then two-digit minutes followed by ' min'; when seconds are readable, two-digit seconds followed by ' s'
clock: 0 h 27 min
